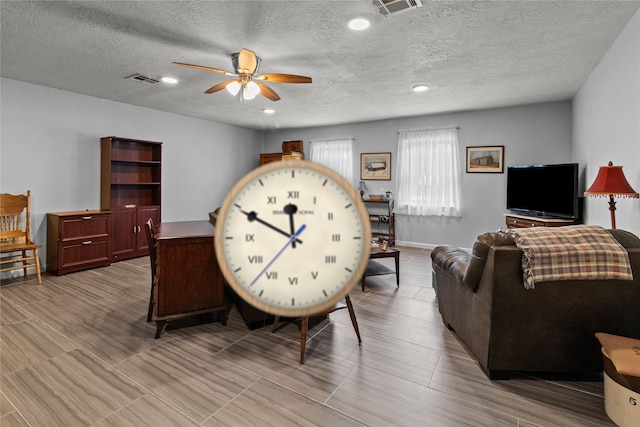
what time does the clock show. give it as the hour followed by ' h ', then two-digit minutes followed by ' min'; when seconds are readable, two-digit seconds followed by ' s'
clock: 11 h 49 min 37 s
